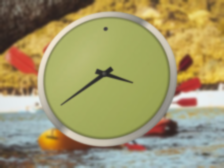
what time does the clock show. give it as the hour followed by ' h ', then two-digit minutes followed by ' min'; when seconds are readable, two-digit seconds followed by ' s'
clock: 3 h 39 min
